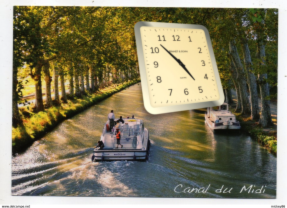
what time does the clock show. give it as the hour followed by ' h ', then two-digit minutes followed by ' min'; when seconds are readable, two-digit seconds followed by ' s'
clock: 4 h 53 min
